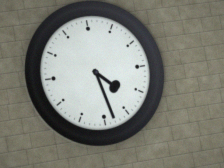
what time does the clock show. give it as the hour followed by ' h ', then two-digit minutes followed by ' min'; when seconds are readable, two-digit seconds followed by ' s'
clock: 4 h 28 min
